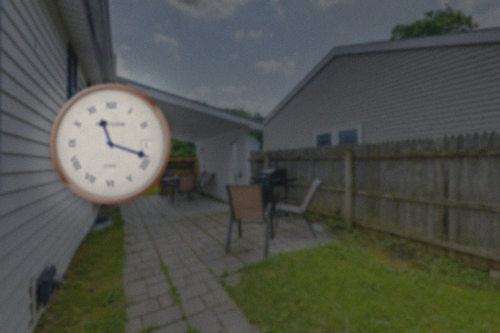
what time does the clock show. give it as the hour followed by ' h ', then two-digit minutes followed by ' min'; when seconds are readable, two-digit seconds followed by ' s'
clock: 11 h 18 min
